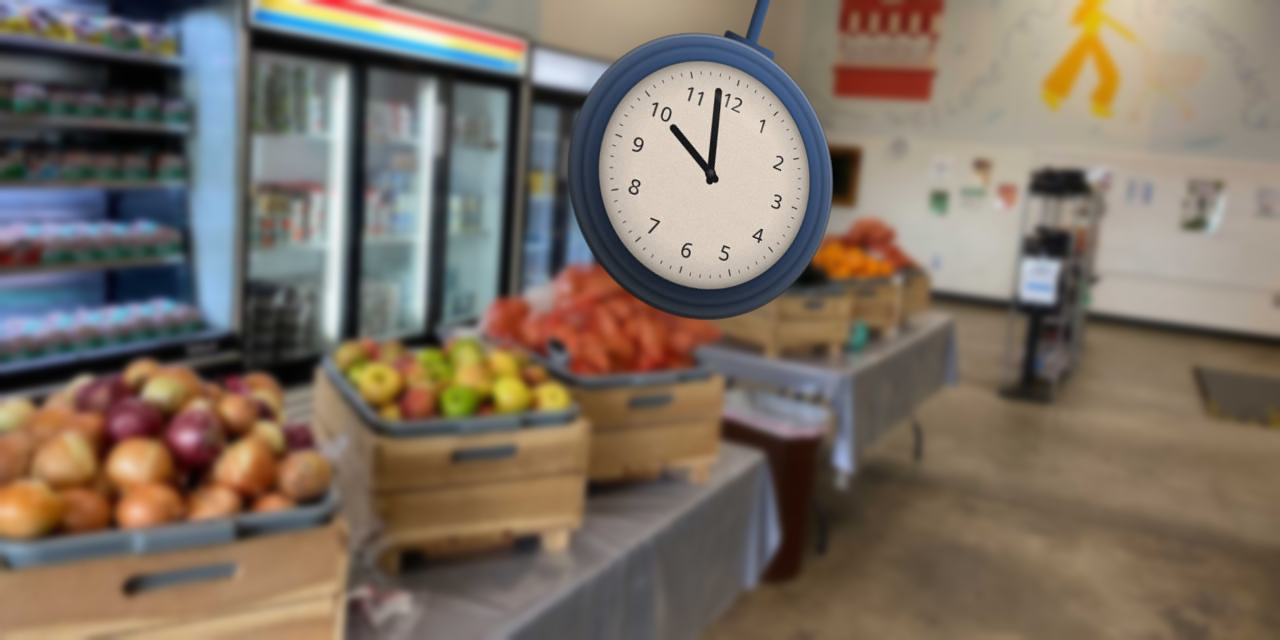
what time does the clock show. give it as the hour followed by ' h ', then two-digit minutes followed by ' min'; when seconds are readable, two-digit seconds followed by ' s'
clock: 9 h 58 min
